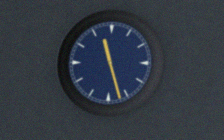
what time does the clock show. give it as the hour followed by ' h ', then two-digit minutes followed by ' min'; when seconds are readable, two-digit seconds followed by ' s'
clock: 11 h 27 min
